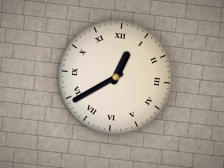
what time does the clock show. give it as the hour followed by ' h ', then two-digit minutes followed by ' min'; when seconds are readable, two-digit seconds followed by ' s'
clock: 12 h 39 min
